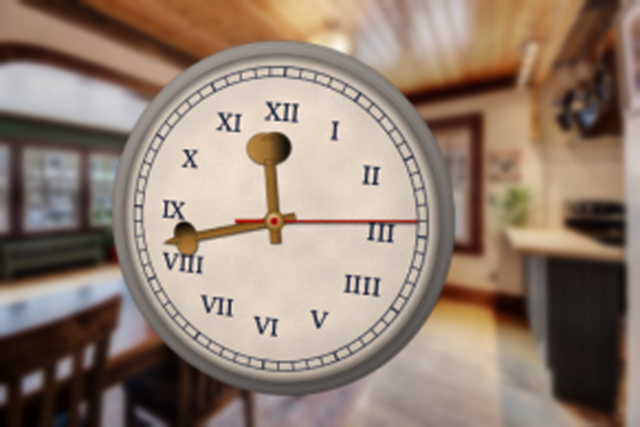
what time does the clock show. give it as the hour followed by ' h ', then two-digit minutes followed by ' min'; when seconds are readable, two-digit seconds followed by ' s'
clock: 11 h 42 min 14 s
